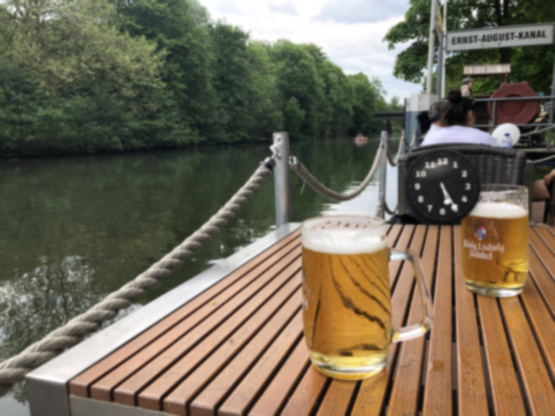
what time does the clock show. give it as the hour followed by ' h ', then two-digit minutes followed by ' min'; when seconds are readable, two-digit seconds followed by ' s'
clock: 5 h 25 min
